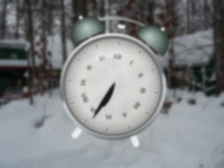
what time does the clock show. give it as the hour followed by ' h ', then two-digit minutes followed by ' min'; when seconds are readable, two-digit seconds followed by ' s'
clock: 6 h 34 min
